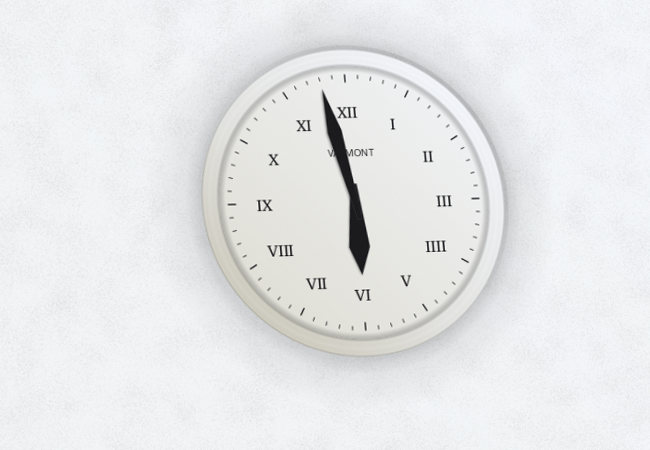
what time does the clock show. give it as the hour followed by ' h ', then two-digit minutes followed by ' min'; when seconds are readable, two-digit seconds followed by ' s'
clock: 5 h 58 min
